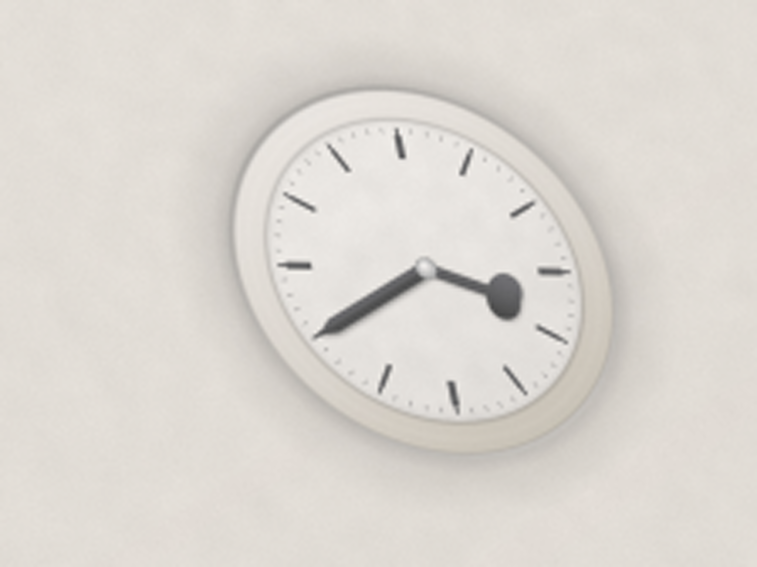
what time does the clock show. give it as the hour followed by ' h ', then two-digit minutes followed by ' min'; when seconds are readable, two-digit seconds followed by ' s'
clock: 3 h 40 min
